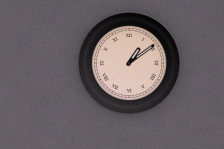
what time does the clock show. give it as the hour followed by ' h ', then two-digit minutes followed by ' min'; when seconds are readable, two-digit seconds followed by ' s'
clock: 1 h 09 min
